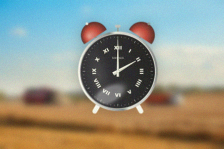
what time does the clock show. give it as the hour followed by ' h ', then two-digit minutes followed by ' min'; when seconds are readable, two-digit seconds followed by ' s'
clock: 2 h 00 min
